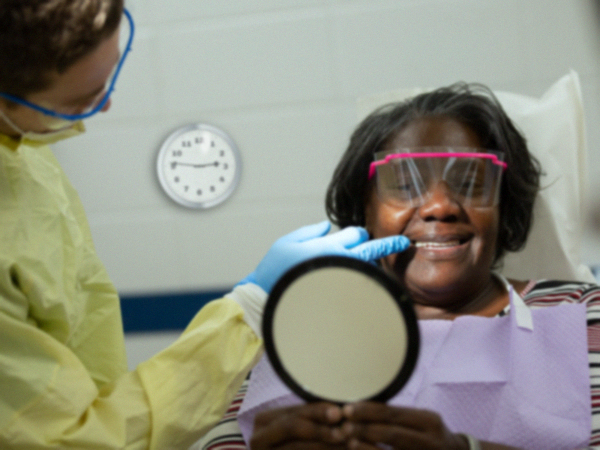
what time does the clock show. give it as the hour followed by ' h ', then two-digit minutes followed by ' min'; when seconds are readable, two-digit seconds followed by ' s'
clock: 2 h 46 min
